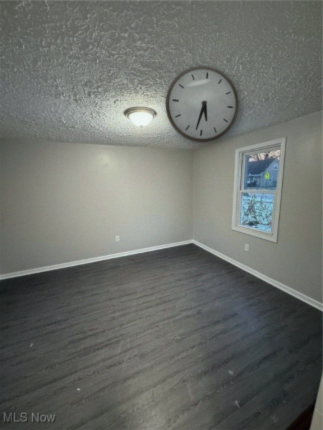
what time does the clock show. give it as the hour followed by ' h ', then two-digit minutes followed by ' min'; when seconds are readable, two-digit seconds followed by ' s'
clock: 5 h 32 min
